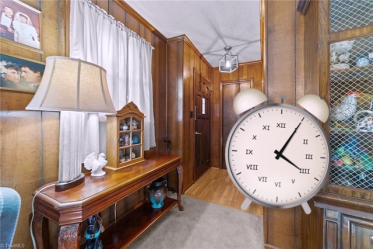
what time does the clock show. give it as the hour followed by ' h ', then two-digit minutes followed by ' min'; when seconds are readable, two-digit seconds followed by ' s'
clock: 4 h 05 min
